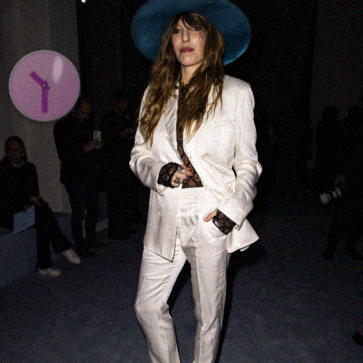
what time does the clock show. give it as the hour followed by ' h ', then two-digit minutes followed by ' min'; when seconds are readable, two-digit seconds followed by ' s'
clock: 10 h 30 min
